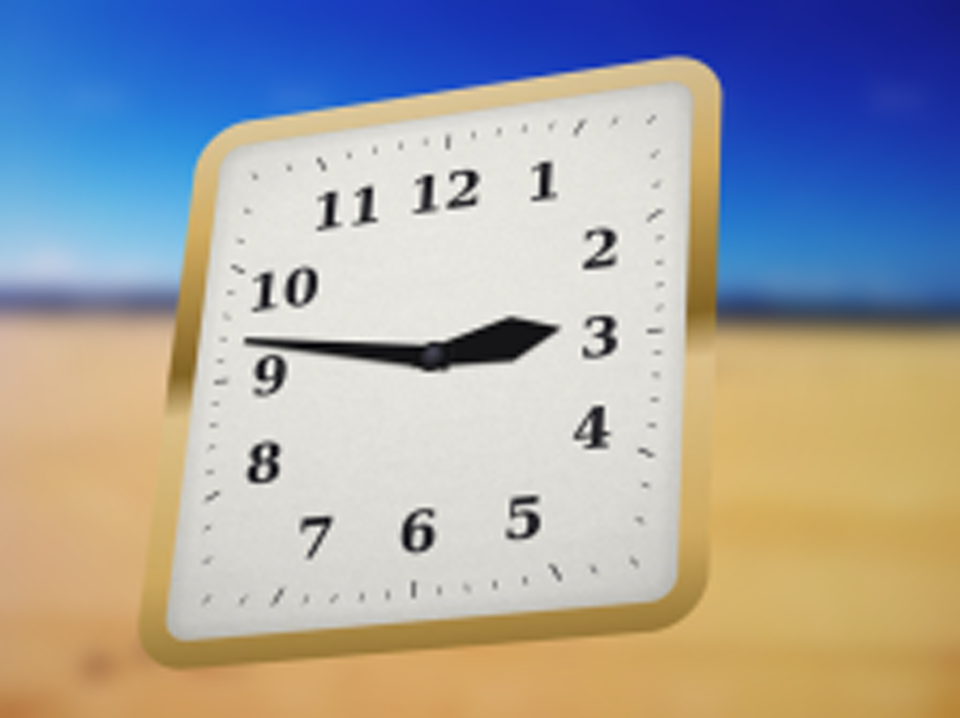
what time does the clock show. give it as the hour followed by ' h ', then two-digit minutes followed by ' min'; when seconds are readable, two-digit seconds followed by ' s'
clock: 2 h 47 min
